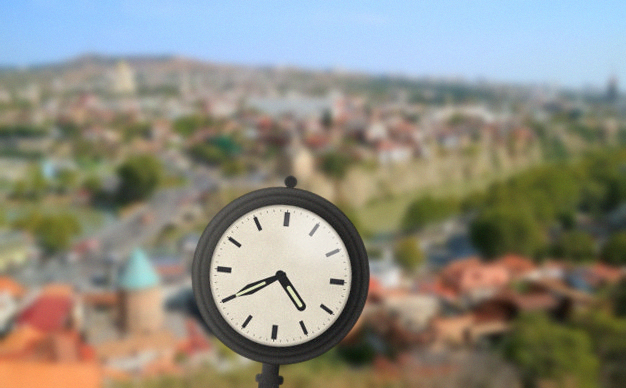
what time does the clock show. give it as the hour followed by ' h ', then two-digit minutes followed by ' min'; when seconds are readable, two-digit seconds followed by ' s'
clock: 4 h 40 min
